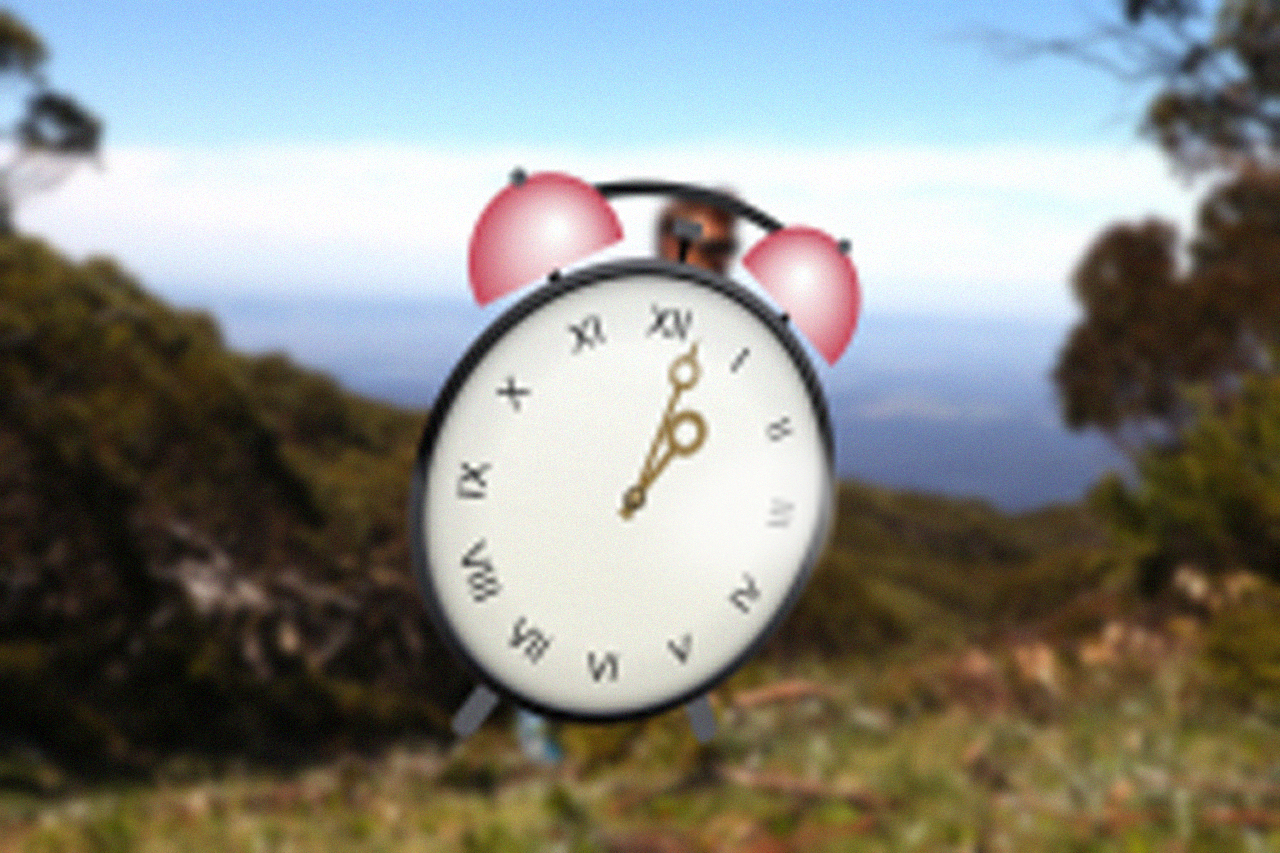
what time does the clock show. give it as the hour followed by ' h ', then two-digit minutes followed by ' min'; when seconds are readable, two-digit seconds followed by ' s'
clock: 1 h 02 min
